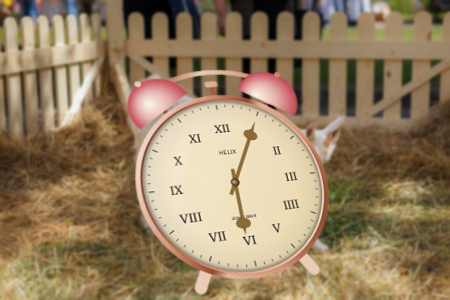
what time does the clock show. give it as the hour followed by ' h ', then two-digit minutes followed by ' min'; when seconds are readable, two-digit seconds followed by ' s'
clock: 6 h 05 min
